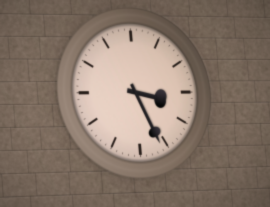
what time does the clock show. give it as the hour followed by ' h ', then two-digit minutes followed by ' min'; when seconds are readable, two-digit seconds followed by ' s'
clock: 3 h 26 min
